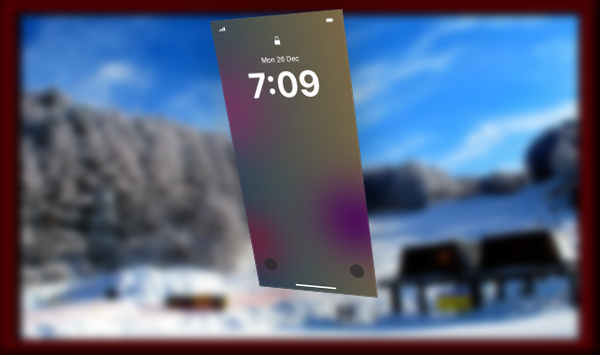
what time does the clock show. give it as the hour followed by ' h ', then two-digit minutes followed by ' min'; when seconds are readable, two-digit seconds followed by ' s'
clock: 7 h 09 min
